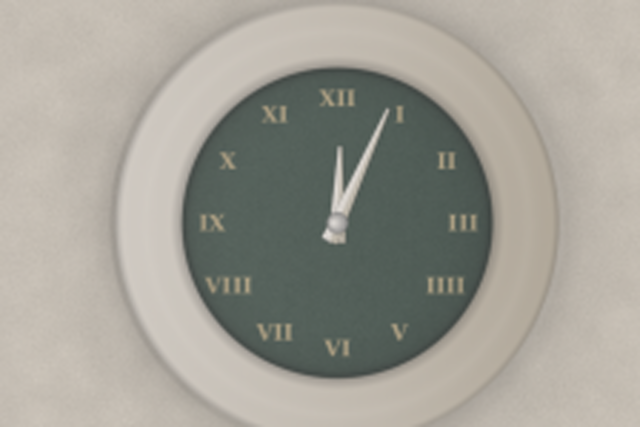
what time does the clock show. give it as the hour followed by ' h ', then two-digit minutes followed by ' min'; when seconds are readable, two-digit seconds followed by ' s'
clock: 12 h 04 min
